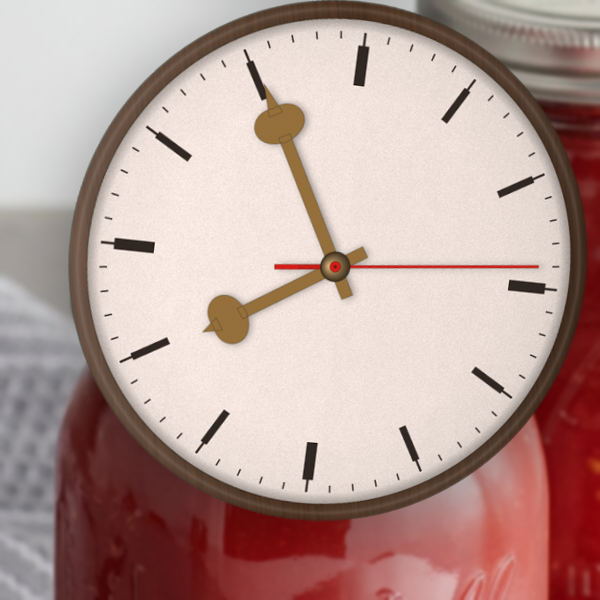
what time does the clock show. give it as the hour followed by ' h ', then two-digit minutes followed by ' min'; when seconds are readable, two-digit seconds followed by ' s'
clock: 7 h 55 min 14 s
